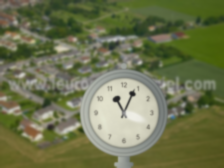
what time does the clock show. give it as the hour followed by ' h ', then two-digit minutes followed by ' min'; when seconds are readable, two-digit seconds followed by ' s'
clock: 11 h 04 min
